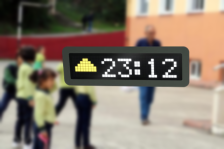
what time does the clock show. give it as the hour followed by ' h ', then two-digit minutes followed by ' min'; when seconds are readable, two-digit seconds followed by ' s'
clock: 23 h 12 min
